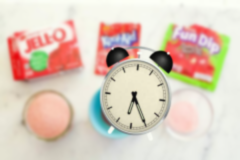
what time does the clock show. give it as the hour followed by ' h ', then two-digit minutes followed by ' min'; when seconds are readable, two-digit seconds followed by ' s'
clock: 6 h 25 min
